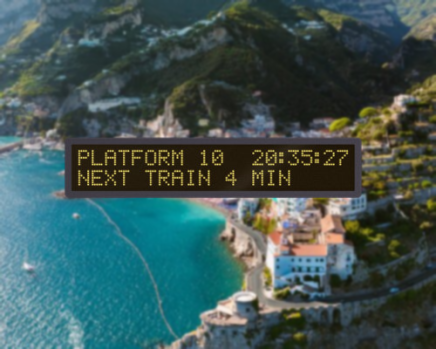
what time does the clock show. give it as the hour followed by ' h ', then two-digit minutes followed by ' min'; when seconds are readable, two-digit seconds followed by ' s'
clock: 20 h 35 min 27 s
